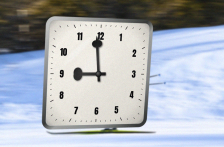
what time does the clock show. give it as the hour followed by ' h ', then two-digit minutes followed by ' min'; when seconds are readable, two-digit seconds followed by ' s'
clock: 8 h 59 min
